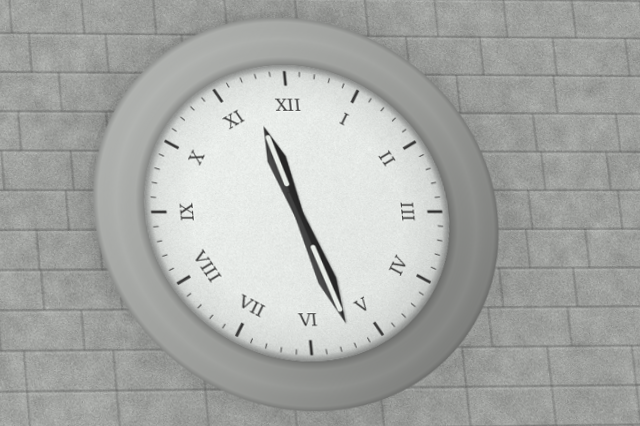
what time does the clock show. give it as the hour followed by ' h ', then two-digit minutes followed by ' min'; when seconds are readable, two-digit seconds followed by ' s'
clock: 11 h 27 min
